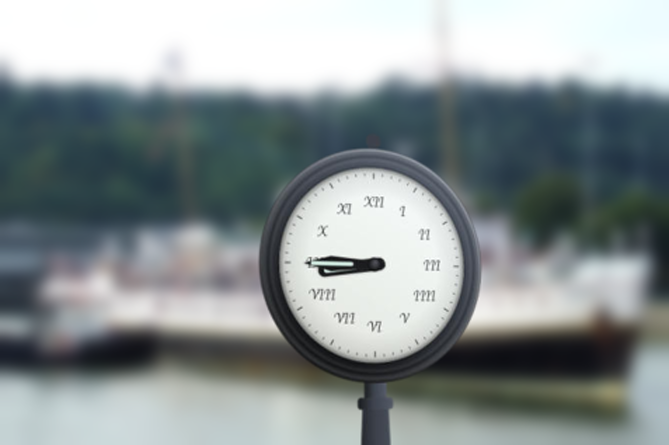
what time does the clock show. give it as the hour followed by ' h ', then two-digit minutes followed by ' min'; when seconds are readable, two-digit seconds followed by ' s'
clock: 8 h 45 min
